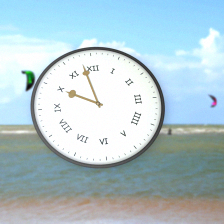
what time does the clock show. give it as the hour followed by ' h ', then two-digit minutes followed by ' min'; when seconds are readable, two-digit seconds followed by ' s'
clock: 9 h 58 min
